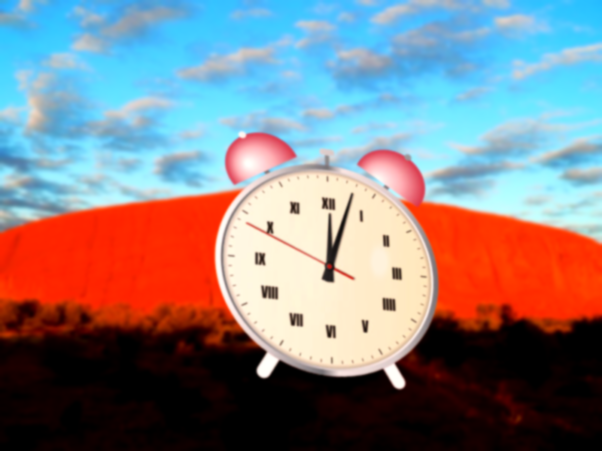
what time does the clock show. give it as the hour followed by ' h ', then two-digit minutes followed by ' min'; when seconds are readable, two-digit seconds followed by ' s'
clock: 12 h 02 min 49 s
